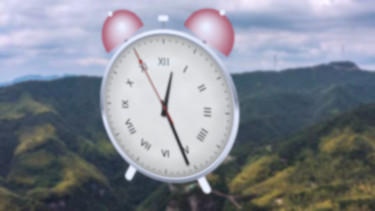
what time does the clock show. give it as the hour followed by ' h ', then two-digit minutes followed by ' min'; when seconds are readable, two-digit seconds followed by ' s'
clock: 12 h 25 min 55 s
